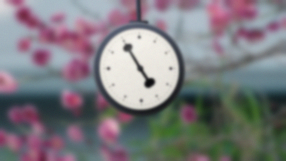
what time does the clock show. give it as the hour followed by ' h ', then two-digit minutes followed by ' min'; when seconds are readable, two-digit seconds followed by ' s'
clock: 4 h 55 min
